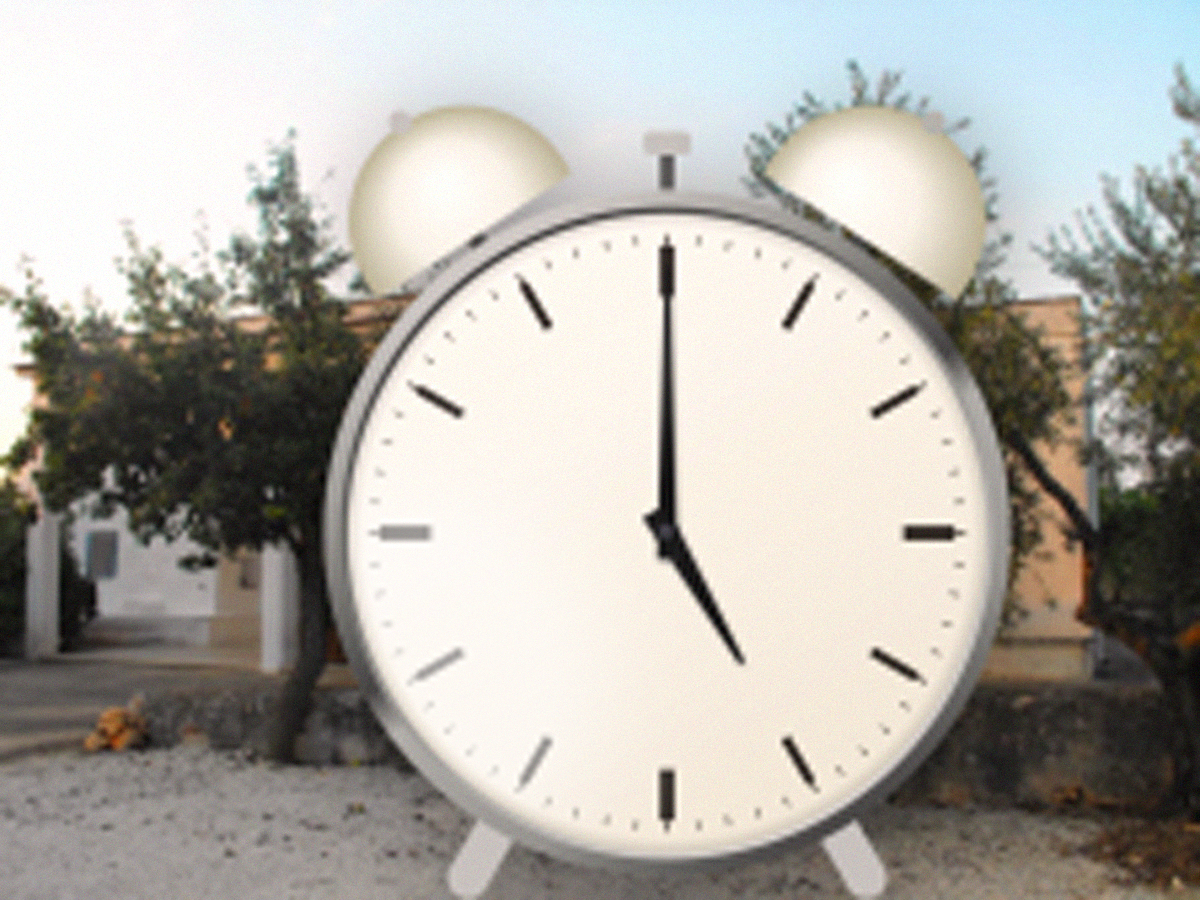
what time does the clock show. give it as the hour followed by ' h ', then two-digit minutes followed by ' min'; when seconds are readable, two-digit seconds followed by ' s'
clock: 5 h 00 min
